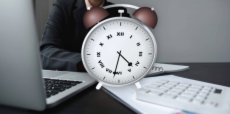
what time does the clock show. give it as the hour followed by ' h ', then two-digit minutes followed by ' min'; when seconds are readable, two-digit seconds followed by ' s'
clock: 4 h 32 min
